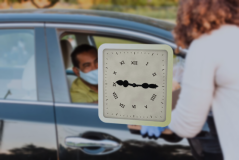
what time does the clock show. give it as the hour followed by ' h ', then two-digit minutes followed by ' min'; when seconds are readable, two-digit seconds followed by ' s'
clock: 9 h 15 min
